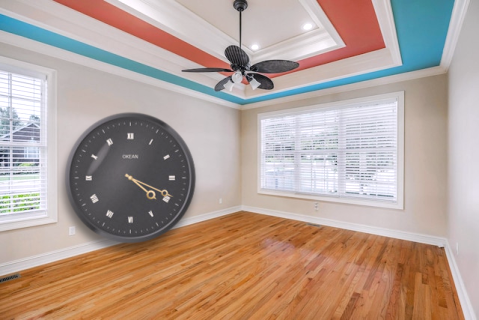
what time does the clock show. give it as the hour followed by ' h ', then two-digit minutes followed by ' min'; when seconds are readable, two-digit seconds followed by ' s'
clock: 4 h 19 min
